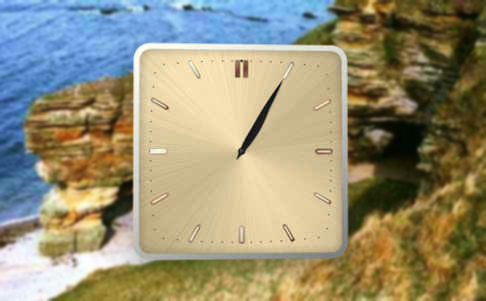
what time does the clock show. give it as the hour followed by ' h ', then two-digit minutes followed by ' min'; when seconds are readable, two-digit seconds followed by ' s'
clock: 1 h 05 min
